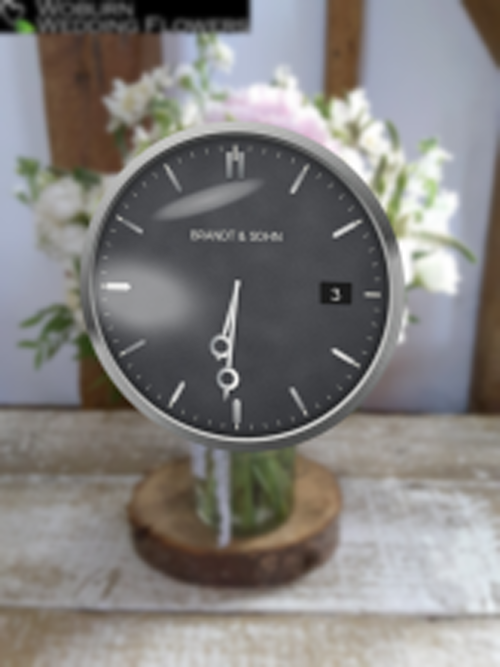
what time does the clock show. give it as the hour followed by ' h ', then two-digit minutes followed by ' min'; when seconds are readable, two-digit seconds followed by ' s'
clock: 6 h 31 min
